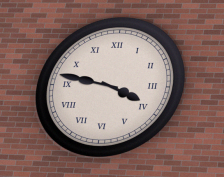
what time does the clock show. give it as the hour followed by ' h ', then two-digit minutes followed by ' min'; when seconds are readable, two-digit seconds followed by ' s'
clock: 3 h 47 min
